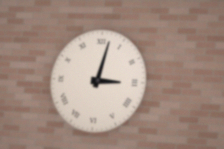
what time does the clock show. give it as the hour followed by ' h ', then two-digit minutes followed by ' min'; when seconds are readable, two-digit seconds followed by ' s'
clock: 3 h 02 min
